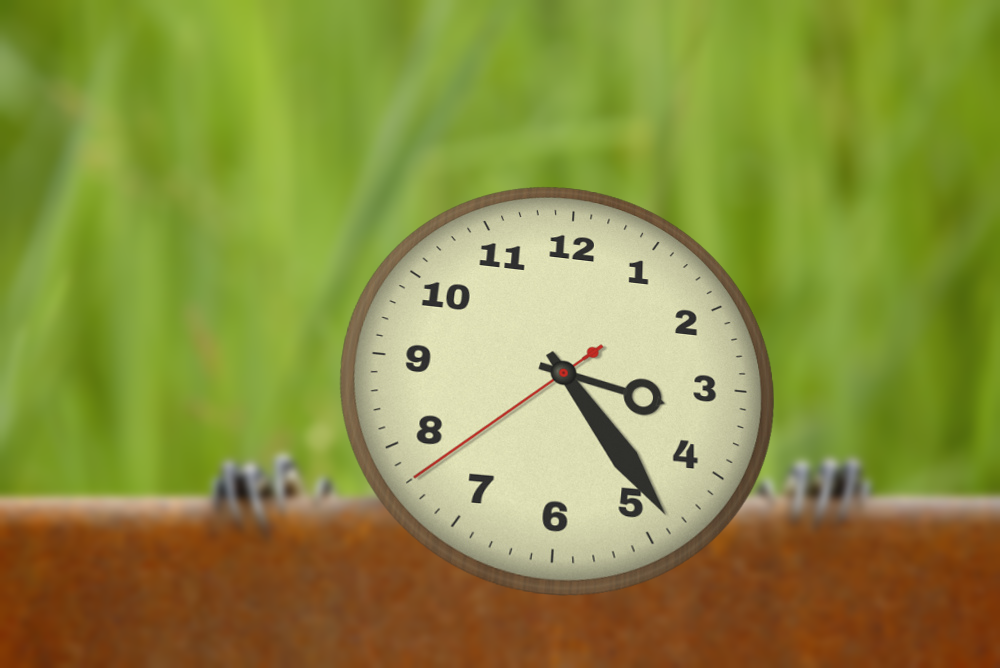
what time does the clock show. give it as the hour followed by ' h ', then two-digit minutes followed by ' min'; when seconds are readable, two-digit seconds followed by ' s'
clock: 3 h 23 min 38 s
